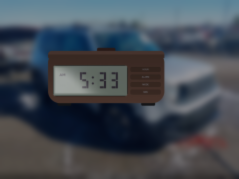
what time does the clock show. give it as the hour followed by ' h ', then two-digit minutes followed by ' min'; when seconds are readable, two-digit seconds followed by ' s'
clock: 5 h 33 min
